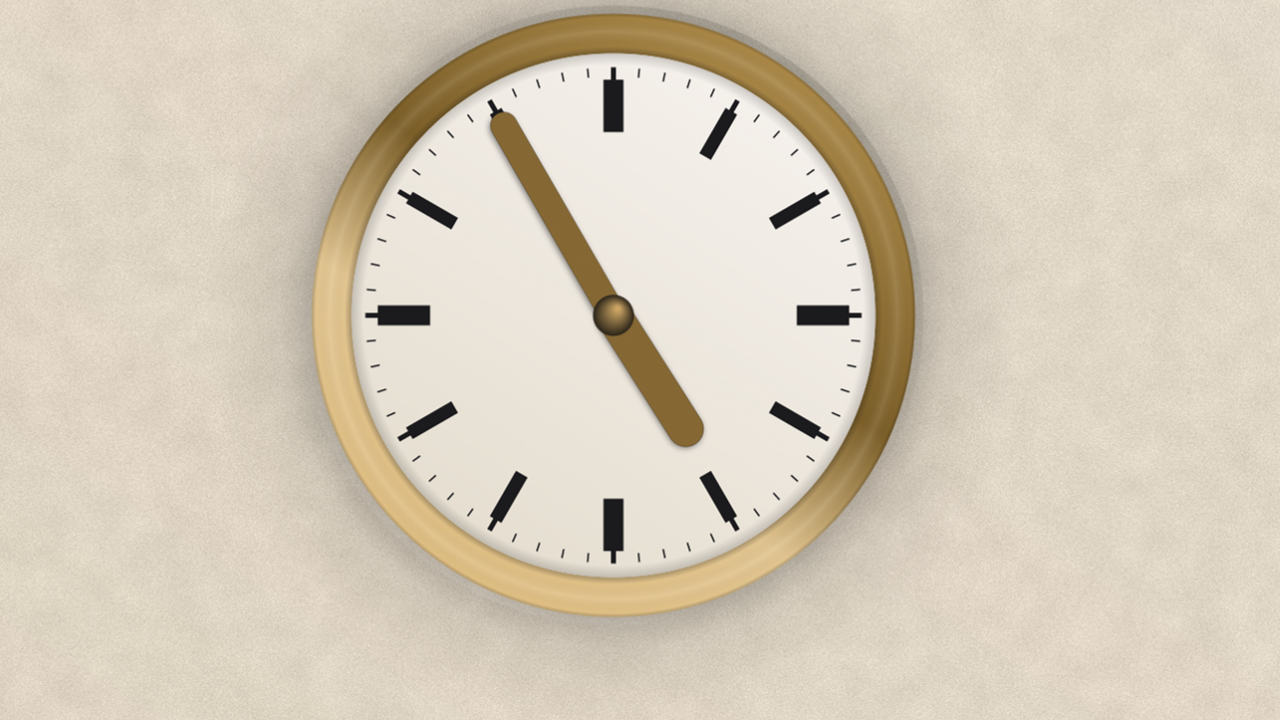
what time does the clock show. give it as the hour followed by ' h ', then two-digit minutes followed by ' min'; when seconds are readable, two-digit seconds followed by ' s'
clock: 4 h 55 min
